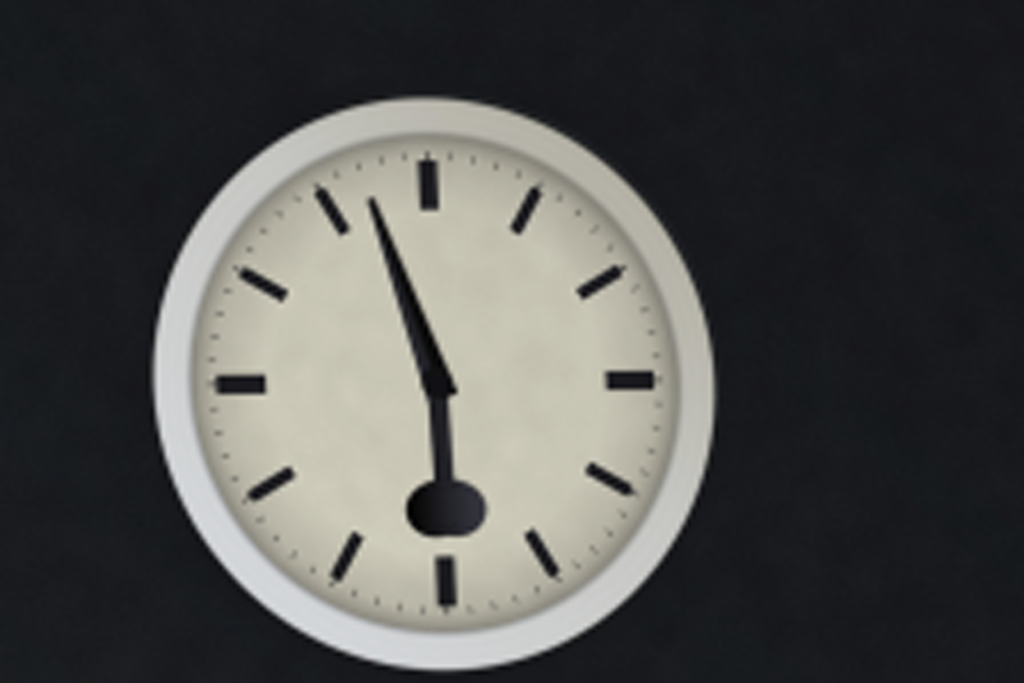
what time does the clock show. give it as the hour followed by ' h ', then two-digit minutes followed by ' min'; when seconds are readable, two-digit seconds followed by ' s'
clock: 5 h 57 min
